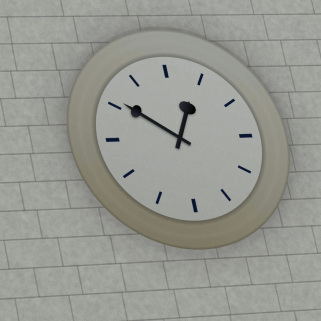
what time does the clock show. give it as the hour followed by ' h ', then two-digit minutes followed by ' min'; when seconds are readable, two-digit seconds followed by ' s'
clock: 12 h 51 min
